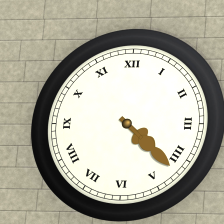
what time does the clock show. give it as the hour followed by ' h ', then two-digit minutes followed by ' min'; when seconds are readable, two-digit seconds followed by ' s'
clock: 4 h 22 min
